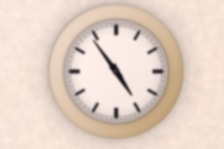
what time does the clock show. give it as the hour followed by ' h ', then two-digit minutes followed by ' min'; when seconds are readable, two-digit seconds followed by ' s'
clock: 4 h 54 min
